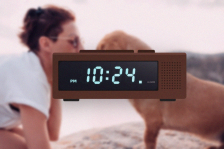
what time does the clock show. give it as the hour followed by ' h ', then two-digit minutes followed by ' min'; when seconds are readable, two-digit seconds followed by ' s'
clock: 10 h 24 min
